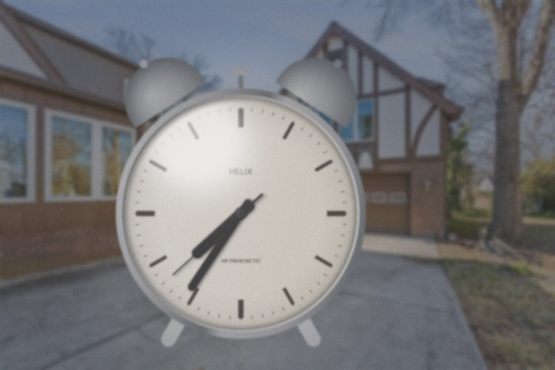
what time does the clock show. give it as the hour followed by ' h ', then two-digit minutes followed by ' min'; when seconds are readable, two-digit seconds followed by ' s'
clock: 7 h 35 min 38 s
